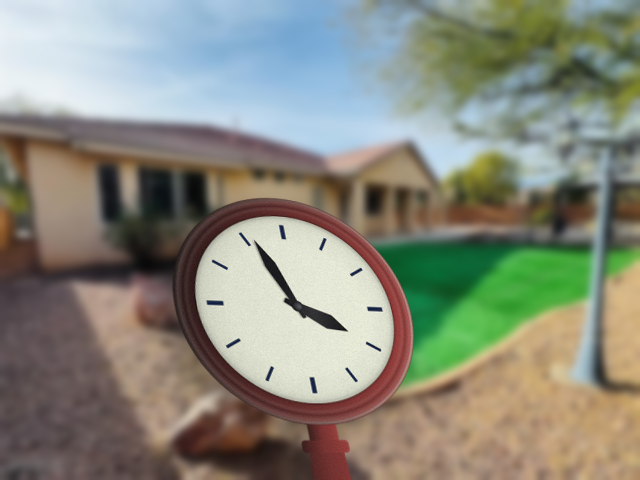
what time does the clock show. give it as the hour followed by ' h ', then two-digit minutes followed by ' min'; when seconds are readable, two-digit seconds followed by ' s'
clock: 3 h 56 min
